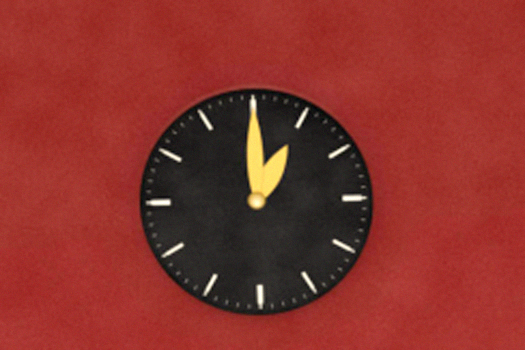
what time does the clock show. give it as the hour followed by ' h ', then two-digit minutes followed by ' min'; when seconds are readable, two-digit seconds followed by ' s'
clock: 1 h 00 min
